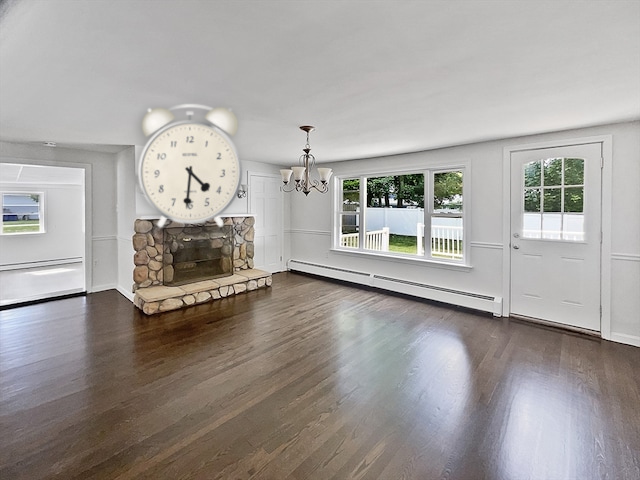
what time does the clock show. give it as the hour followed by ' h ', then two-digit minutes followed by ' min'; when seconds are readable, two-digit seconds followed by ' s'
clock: 4 h 31 min
